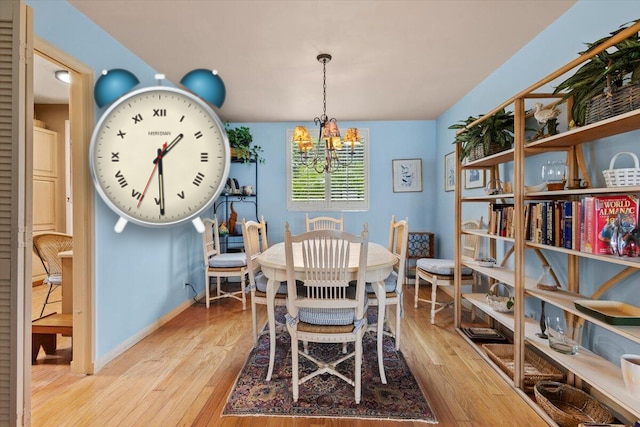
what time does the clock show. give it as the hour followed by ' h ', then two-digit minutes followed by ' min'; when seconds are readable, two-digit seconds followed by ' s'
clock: 1 h 29 min 34 s
